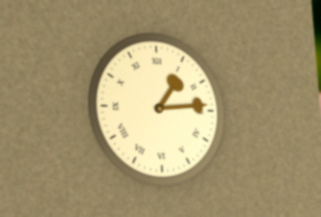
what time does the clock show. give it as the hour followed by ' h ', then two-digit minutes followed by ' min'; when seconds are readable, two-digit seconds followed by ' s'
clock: 1 h 14 min
